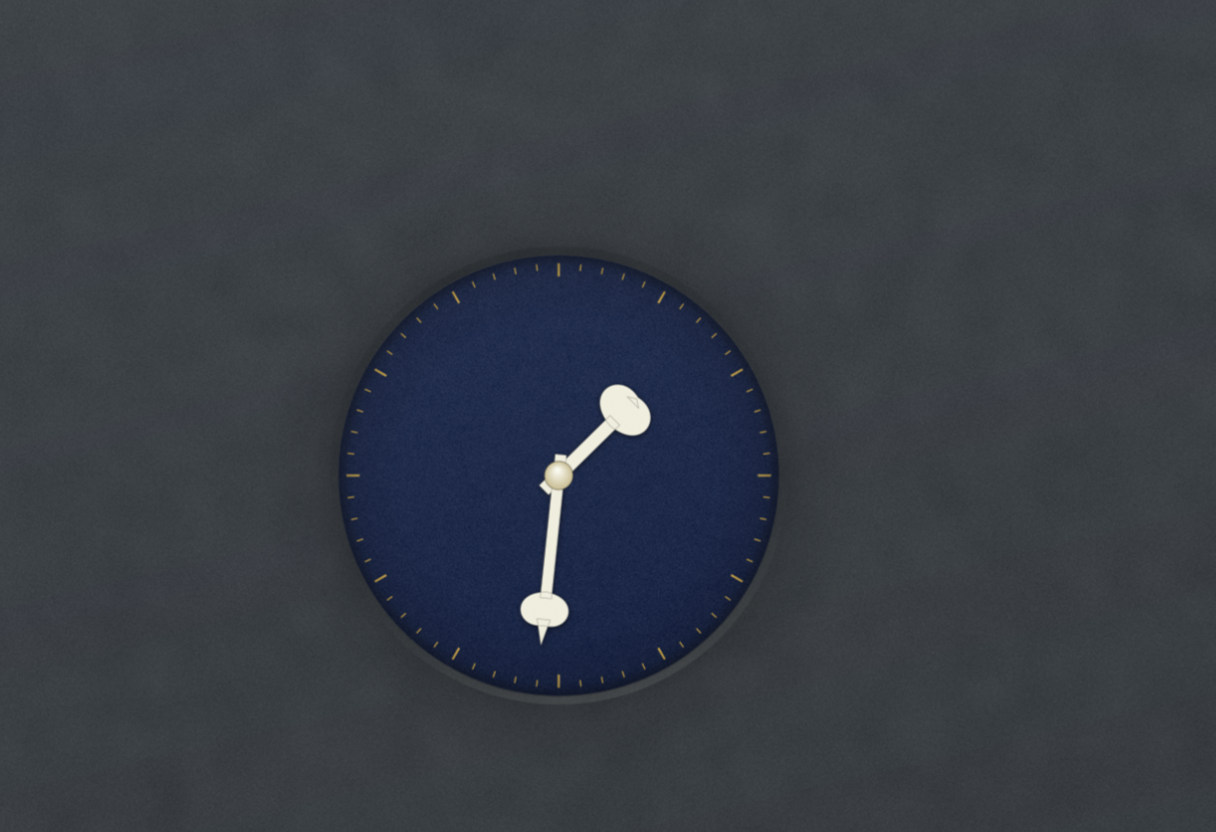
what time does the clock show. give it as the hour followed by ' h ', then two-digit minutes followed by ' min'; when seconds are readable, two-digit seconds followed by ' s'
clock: 1 h 31 min
